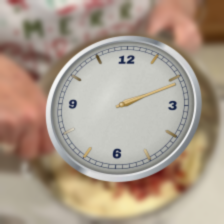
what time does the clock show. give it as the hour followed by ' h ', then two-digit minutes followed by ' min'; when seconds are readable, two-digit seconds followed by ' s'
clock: 2 h 11 min
